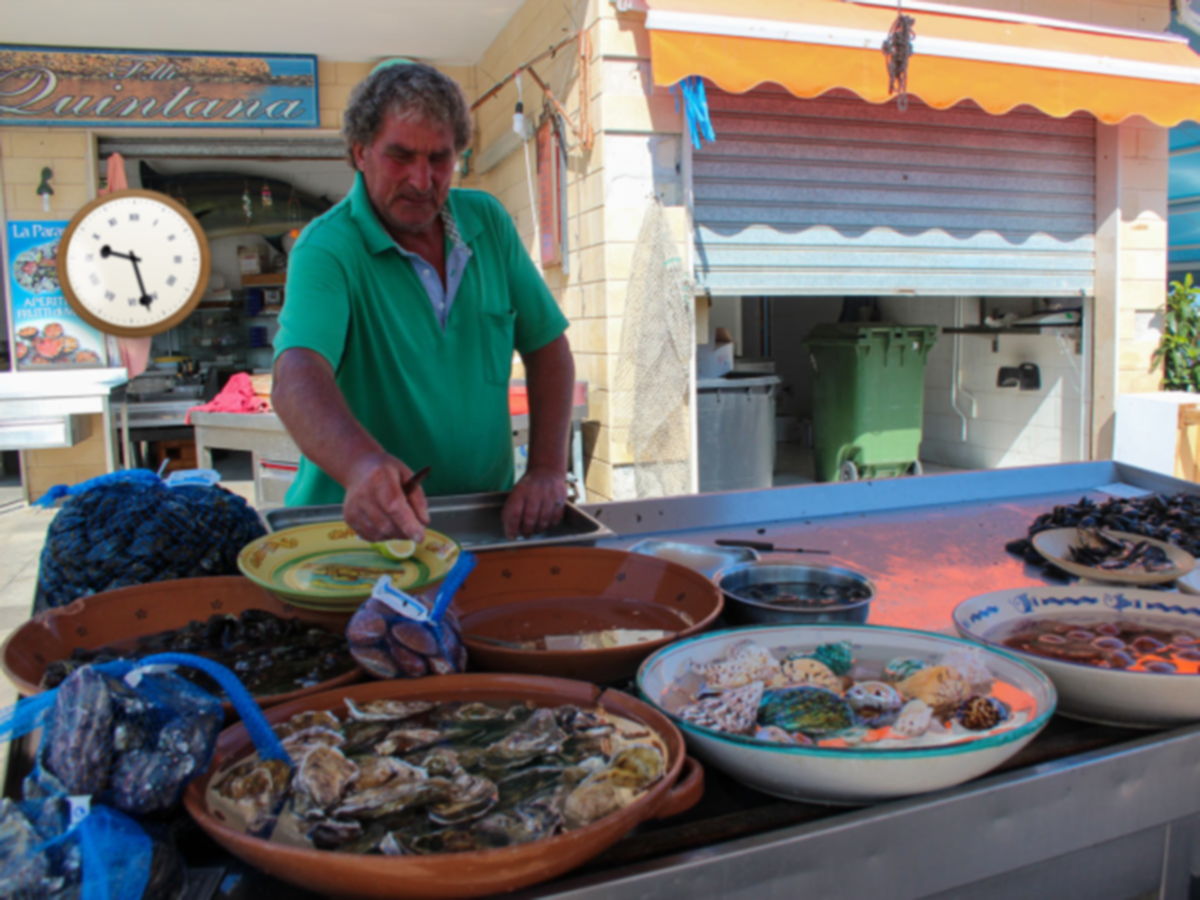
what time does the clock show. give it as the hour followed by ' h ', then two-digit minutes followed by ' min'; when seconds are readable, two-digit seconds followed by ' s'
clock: 9 h 27 min
